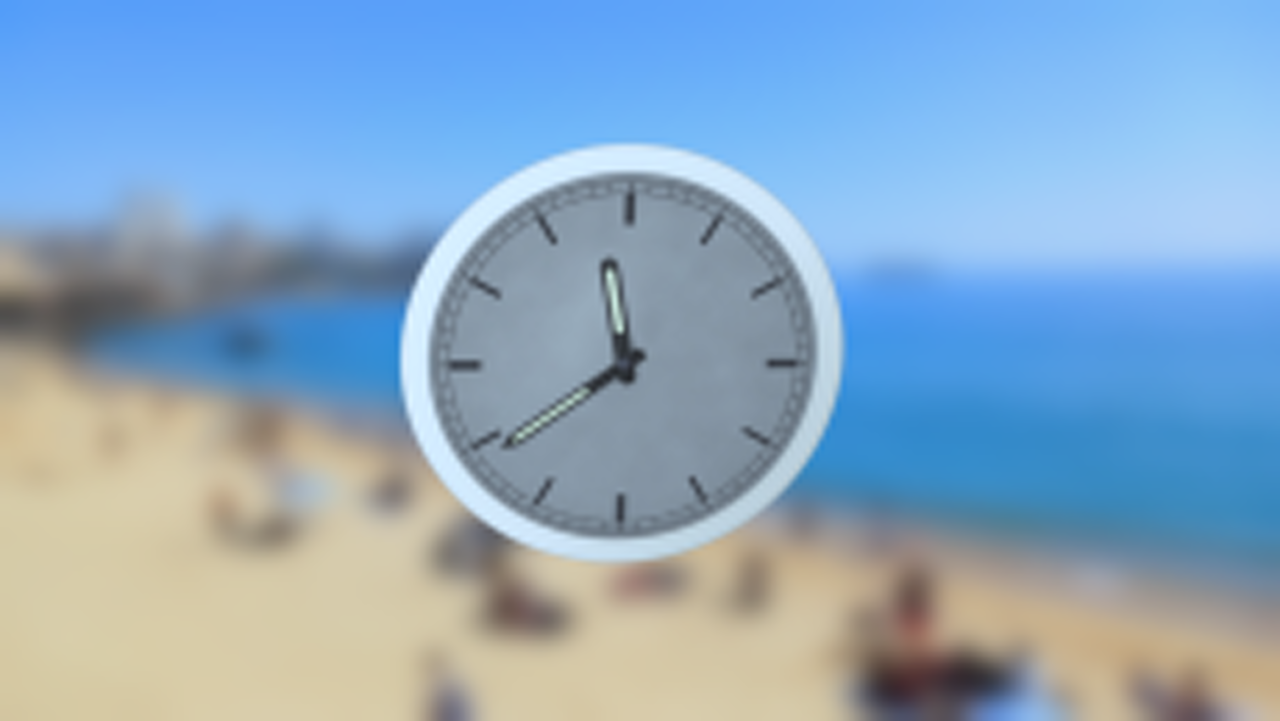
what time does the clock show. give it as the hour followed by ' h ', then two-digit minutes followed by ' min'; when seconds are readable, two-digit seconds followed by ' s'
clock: 11 h 39 min
